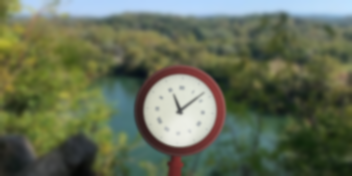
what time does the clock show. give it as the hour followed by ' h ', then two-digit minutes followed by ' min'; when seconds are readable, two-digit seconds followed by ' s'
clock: 11 h 08 min
